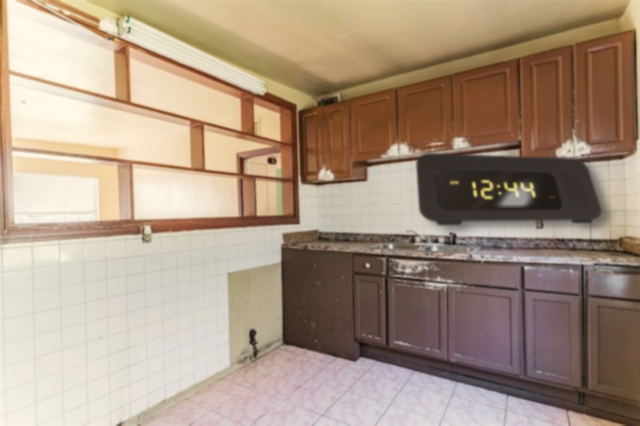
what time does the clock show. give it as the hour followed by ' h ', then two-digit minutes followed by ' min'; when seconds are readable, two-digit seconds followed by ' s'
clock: 12 h 44 min
